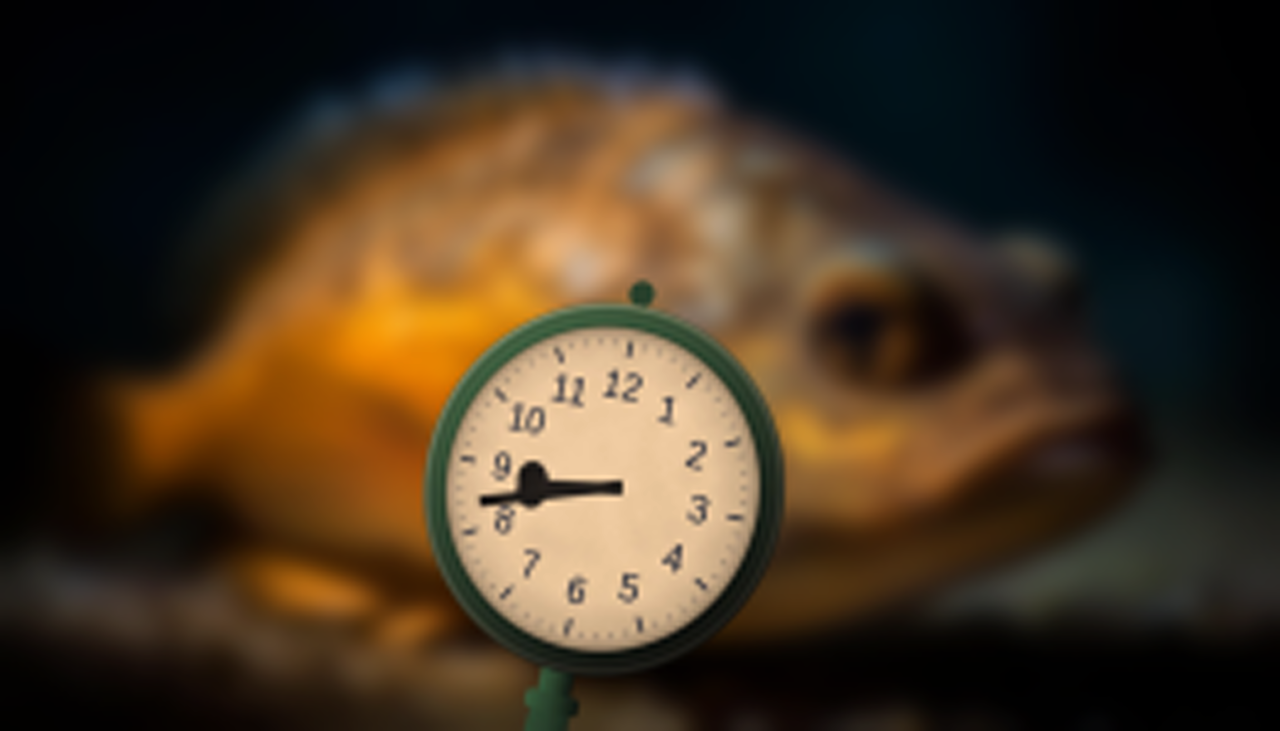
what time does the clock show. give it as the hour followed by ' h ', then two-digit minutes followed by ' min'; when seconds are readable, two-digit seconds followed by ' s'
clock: 8 h 42 min
